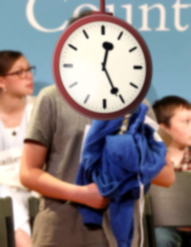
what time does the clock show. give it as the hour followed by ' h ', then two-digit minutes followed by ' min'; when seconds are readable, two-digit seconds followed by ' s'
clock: 12 h 26 min
